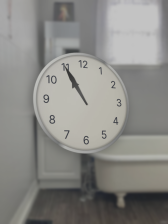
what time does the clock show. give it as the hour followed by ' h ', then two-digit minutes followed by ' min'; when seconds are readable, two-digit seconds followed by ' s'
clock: 10 h 55 min
